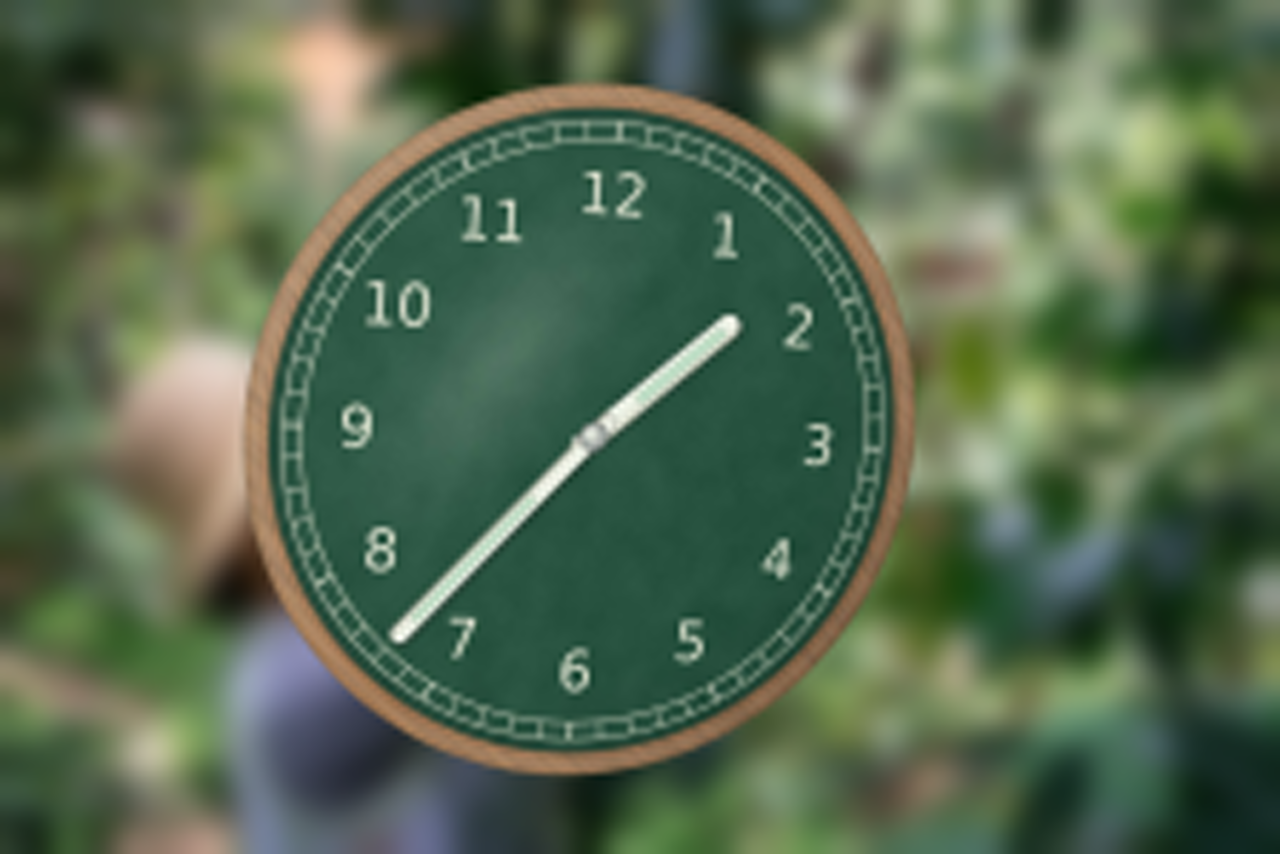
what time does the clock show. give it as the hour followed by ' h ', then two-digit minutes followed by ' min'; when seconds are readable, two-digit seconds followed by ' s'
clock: 1 h 37 min
